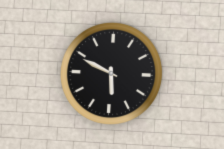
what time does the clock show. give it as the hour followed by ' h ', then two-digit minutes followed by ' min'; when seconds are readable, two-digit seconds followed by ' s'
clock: 5 h 49 min
